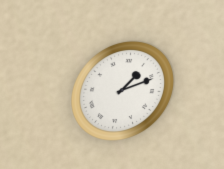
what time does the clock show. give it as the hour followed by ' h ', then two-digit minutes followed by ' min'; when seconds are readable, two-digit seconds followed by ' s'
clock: 1 h 11 min
